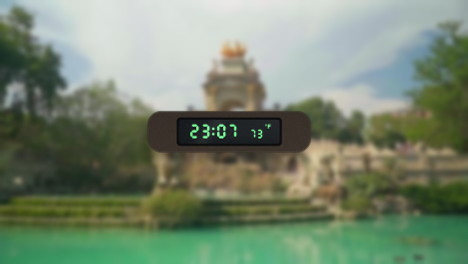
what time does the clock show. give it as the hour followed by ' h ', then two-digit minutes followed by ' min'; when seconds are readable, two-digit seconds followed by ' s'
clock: 23 h 07 min
